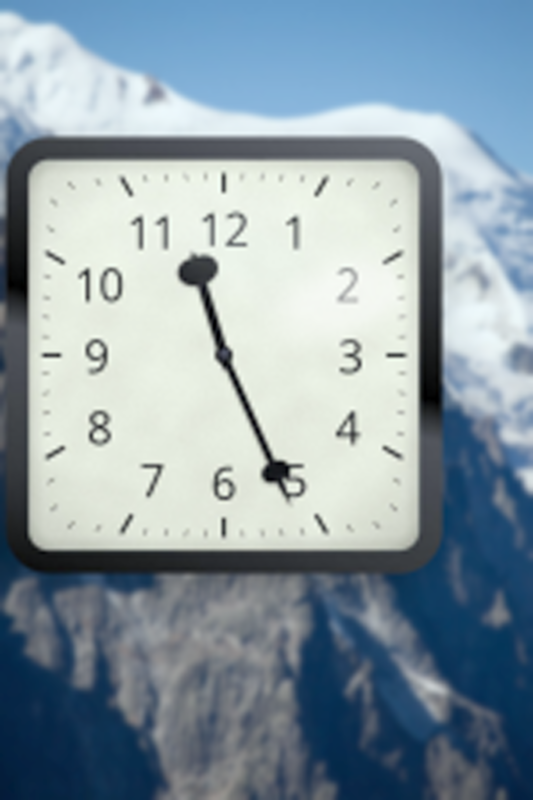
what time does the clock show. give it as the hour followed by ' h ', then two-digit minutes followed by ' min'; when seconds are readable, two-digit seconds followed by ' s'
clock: 11 h 26 min
